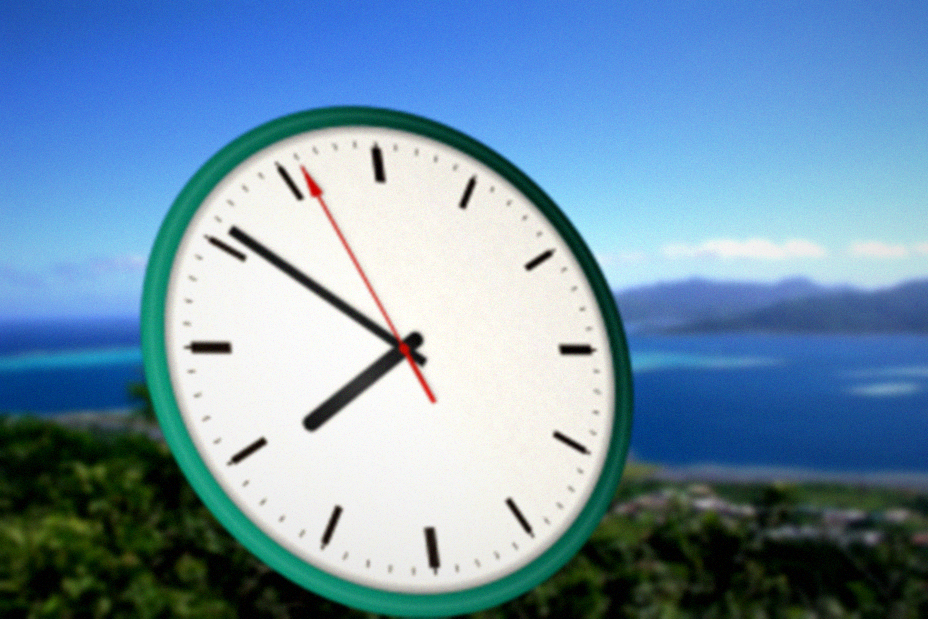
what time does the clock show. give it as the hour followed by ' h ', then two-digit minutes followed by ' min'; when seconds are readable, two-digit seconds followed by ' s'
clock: 7 h 50 min 56 s
